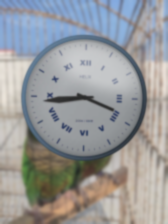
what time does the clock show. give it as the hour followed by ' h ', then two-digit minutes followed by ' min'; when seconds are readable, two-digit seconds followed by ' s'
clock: 3 h 44 min
